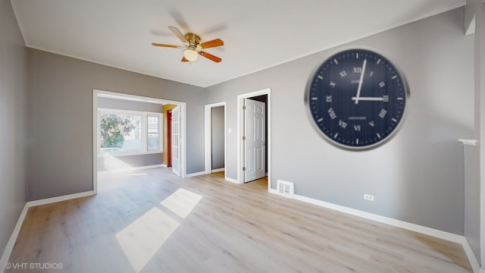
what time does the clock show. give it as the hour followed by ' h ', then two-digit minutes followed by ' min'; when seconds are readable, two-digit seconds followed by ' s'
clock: 3 h 02 min
